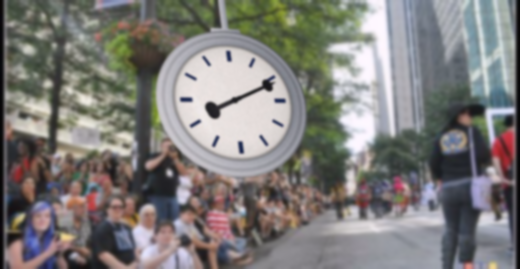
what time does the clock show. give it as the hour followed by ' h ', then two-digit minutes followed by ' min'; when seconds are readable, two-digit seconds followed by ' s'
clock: 8 h 11 min
